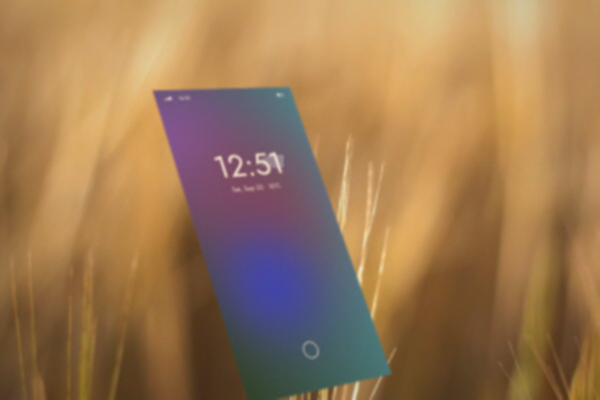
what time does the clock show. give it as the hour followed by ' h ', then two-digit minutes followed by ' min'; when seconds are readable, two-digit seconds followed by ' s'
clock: 12 h 51 min
